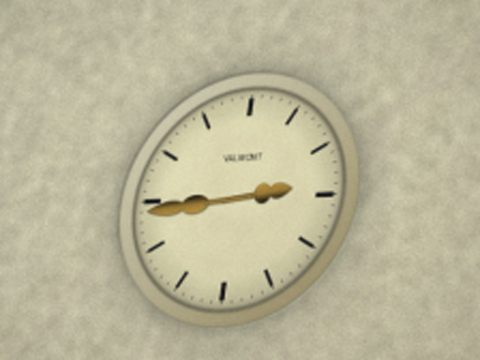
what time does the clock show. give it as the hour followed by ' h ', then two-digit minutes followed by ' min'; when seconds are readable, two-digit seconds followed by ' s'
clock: 2 h 44 min
